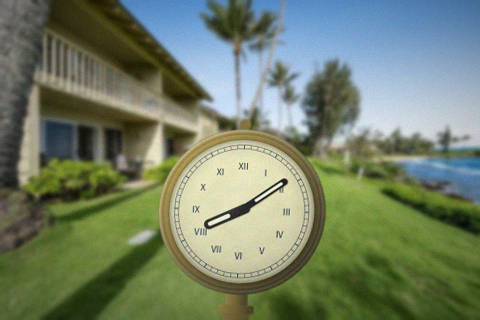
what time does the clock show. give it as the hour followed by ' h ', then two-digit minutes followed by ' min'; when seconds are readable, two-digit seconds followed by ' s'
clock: 8 h 09 min
